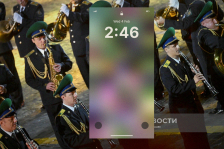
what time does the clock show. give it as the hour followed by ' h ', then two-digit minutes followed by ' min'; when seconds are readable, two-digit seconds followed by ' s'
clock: 2 h 46 min
